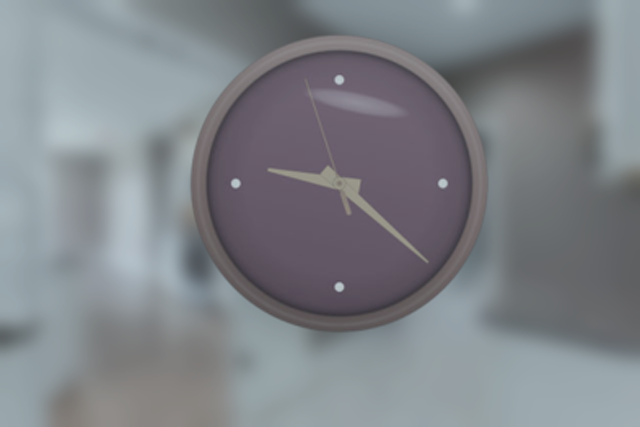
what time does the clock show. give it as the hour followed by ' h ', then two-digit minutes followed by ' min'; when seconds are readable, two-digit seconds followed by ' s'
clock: 9 h 21 min 57 s
